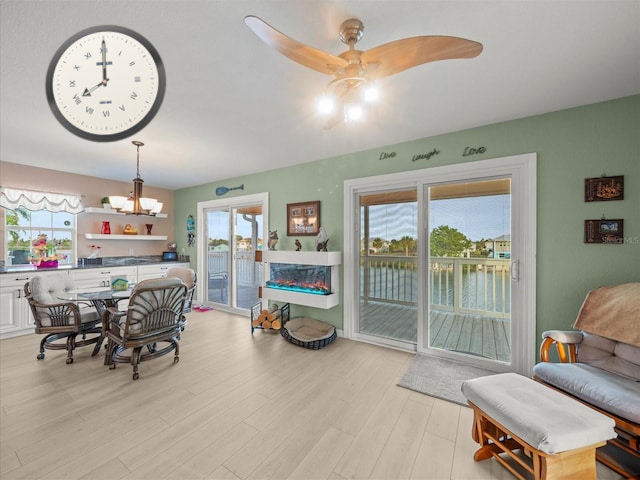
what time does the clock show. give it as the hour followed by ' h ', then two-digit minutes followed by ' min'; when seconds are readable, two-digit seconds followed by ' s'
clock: 8 h 00 min
